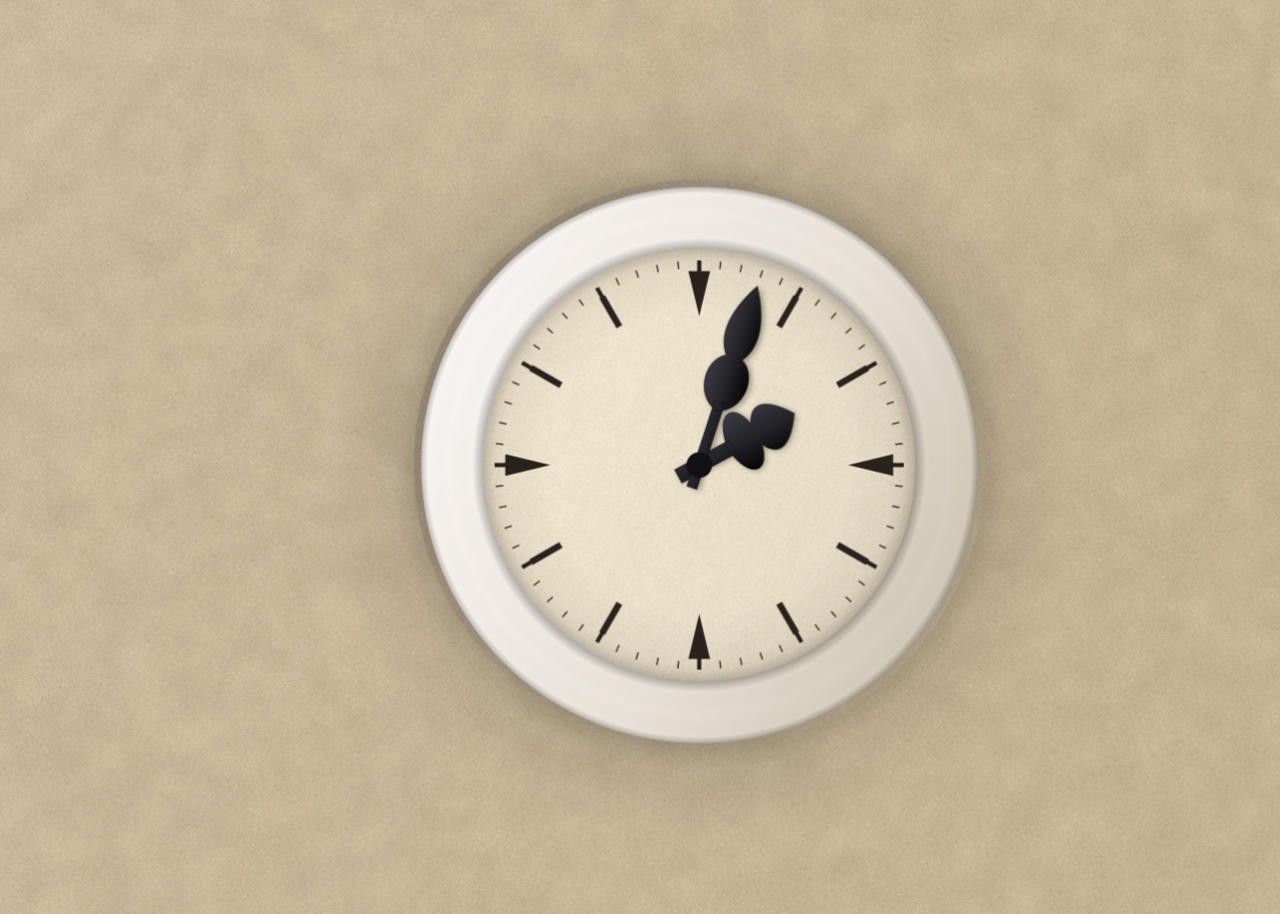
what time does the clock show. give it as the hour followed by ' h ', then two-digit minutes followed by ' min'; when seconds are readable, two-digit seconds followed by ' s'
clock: 2 h 03 min
